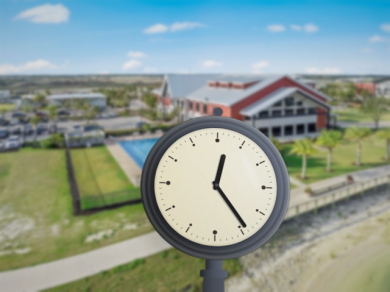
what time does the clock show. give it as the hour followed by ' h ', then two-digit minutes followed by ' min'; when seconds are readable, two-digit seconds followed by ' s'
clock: 12 h 24 min
